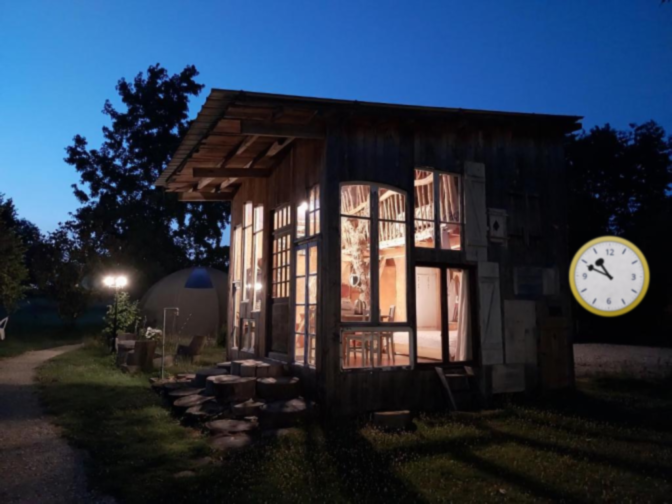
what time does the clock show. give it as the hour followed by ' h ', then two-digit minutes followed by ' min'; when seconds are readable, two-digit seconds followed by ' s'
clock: 10 h 49 min
